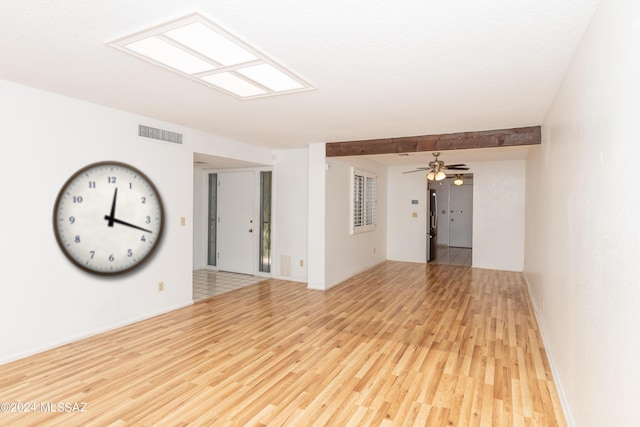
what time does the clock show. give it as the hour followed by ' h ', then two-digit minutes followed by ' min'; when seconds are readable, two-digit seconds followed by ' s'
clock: 12 h 18 min
